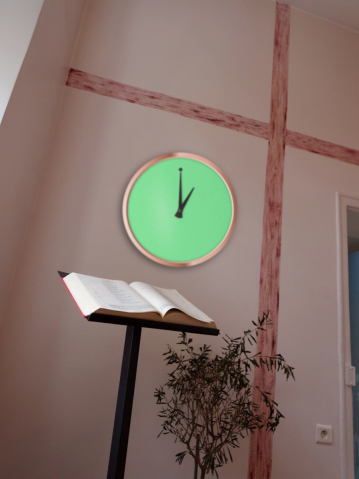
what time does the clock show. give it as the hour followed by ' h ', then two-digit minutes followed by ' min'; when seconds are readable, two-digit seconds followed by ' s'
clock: 1 h 00 min
